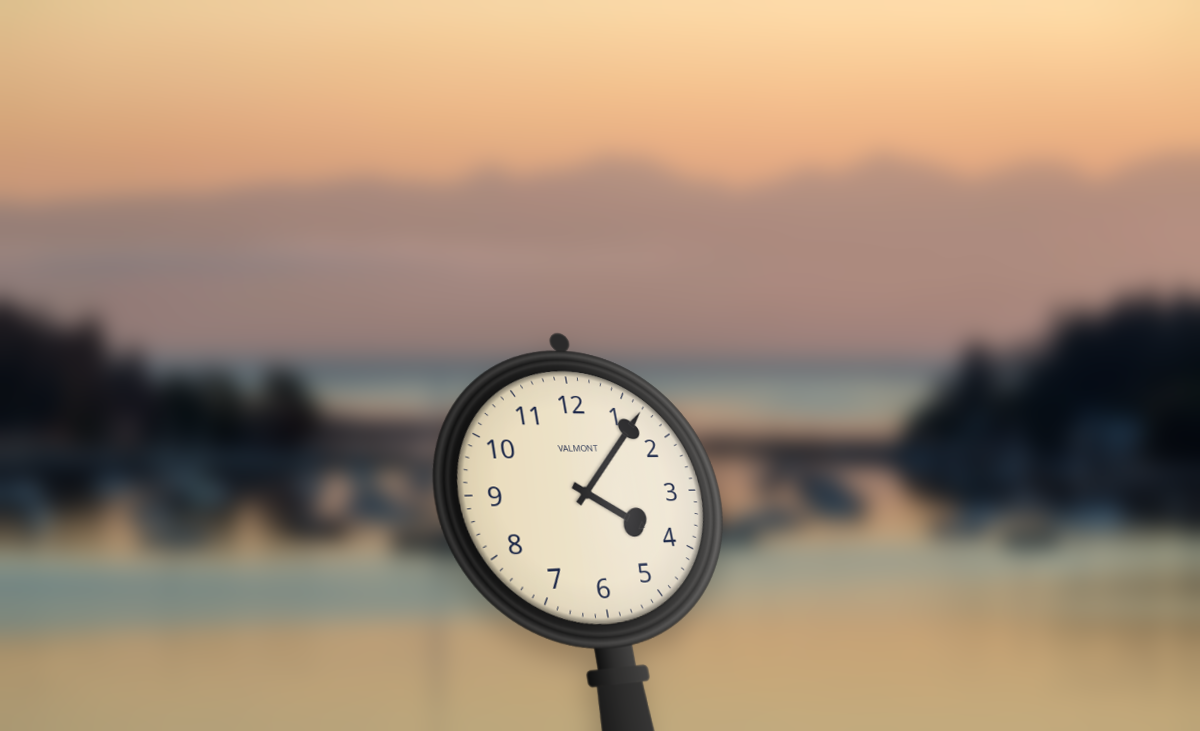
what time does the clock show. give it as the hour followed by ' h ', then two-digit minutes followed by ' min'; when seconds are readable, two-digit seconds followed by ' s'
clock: 4 h 07 min
